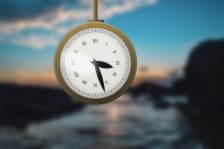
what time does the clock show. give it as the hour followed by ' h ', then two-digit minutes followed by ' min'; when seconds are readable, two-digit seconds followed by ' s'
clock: 3 h 27 min
